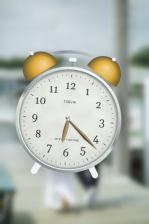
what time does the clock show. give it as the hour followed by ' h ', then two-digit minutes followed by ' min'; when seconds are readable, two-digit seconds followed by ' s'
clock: 6 h 22 min
